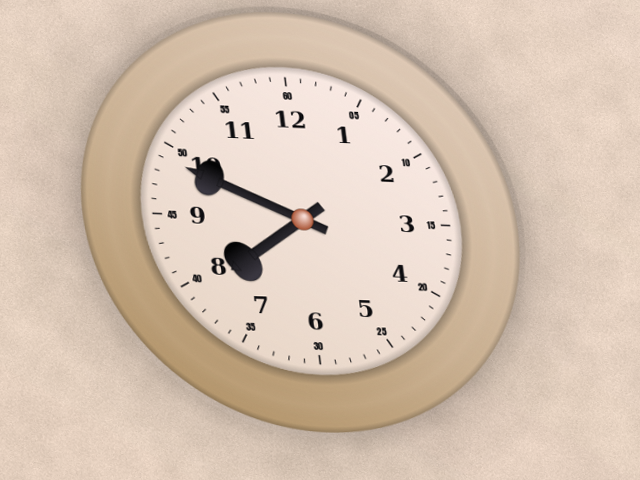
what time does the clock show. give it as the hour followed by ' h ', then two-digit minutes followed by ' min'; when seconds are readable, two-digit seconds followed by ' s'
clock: 7 h 49 min
